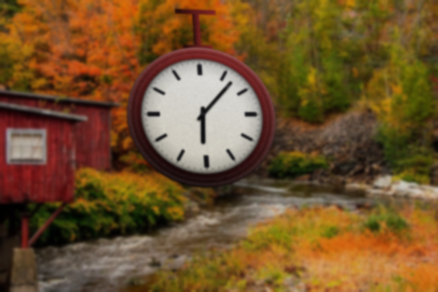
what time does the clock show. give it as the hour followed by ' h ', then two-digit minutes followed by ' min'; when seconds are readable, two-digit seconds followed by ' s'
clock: 6 h 07 min
